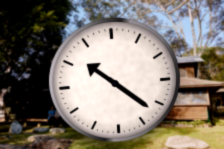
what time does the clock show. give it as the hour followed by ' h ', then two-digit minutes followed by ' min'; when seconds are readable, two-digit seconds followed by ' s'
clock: 10 h 22 min
